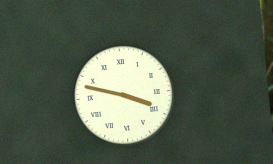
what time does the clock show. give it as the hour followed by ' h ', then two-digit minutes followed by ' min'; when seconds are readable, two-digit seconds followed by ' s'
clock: 3 h 48 min
